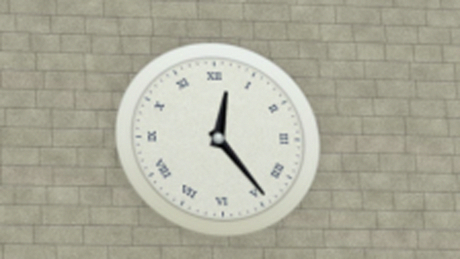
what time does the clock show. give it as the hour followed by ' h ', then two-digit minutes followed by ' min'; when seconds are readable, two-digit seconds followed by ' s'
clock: 12 h 24 min
